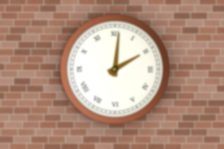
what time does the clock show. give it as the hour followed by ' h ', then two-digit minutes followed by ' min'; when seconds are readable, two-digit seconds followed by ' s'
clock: 2 h 01 min
